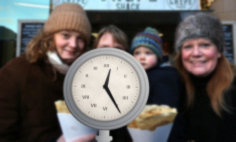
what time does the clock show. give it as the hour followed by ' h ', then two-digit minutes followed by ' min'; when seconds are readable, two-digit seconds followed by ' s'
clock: 12 h 25 min
